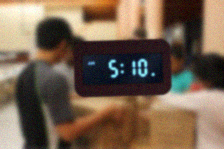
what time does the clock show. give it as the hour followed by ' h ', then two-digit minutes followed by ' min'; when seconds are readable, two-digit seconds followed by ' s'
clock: 5 h 10 min
